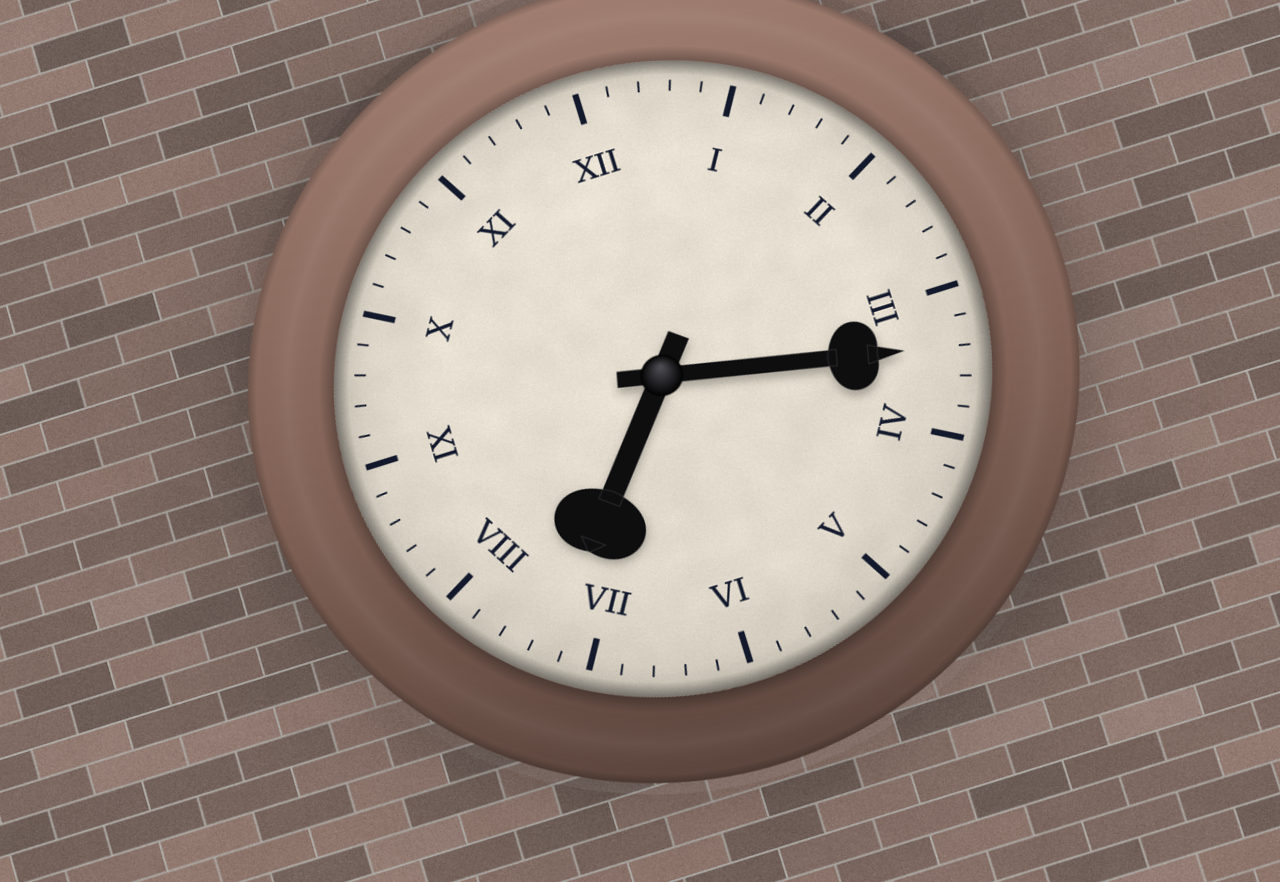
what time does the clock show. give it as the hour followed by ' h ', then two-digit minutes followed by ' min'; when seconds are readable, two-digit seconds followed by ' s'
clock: 7 h 17 min
